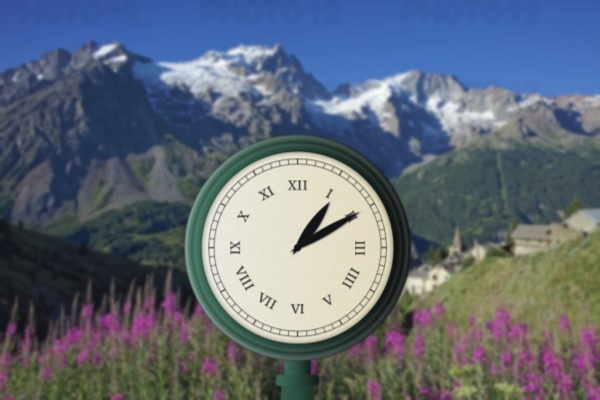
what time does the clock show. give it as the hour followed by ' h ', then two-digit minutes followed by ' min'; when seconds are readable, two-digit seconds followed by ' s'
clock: 1 h 10 min
